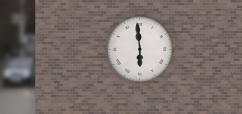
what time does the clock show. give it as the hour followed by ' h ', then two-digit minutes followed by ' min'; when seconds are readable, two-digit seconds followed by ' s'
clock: 5 h 59 min
